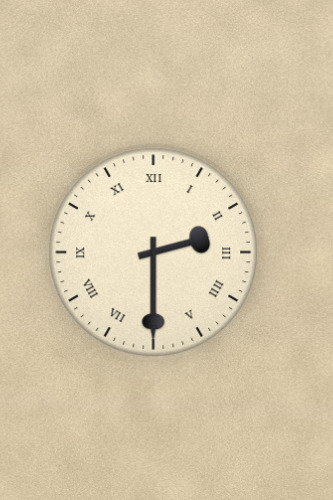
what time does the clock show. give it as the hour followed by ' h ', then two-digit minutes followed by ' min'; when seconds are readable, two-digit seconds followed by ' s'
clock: 2 h 30 min
